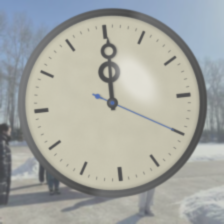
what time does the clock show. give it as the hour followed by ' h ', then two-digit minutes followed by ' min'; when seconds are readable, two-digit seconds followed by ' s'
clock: 12 h 00 min 20 s
